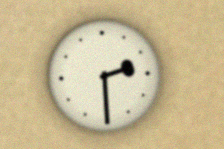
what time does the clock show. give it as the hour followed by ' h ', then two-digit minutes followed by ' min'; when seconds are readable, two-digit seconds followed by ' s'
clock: 2 h 30 min
